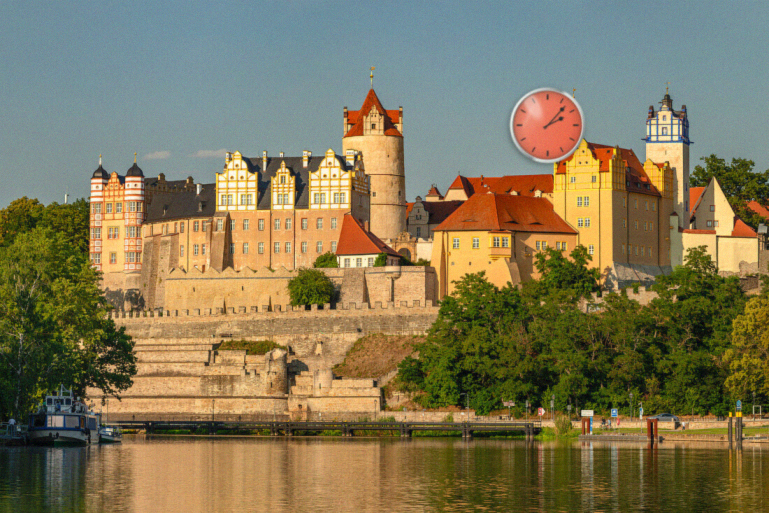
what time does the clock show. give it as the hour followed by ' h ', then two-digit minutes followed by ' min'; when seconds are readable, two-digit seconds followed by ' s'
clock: 2 h 07 min
